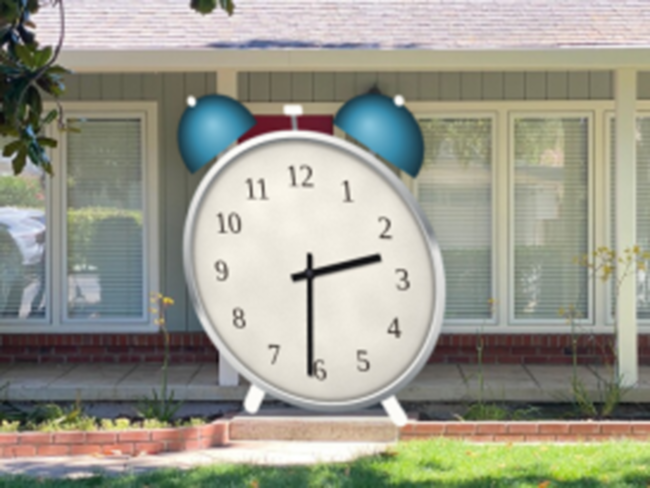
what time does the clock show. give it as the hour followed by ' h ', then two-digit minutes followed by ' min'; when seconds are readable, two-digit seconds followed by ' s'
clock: 2 h 31 min
